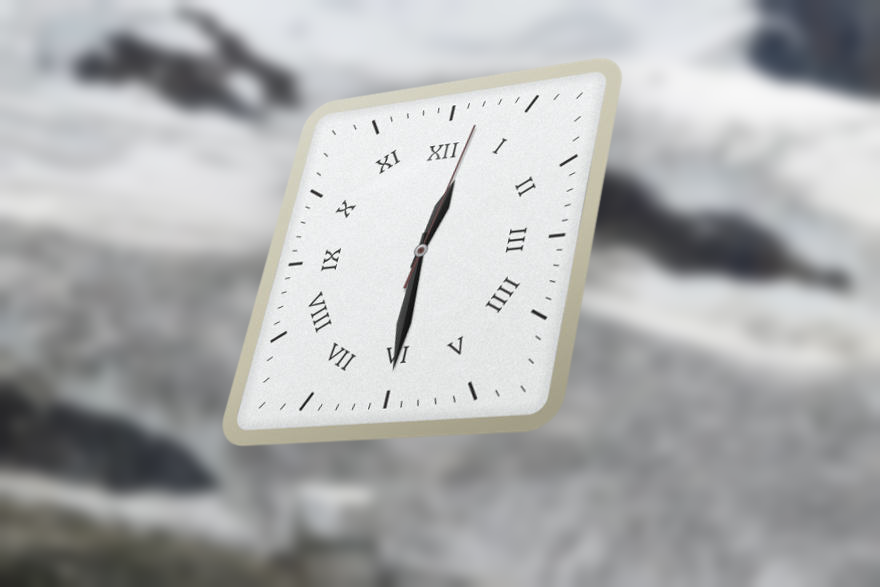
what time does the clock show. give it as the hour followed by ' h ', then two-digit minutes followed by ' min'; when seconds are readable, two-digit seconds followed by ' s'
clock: 12 h 30 min 02 s
